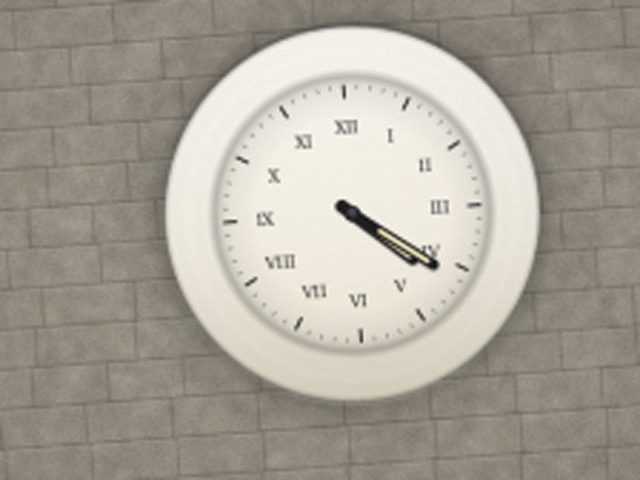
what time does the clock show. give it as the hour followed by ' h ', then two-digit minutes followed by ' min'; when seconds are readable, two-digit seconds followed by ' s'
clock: 4 h 21 min
